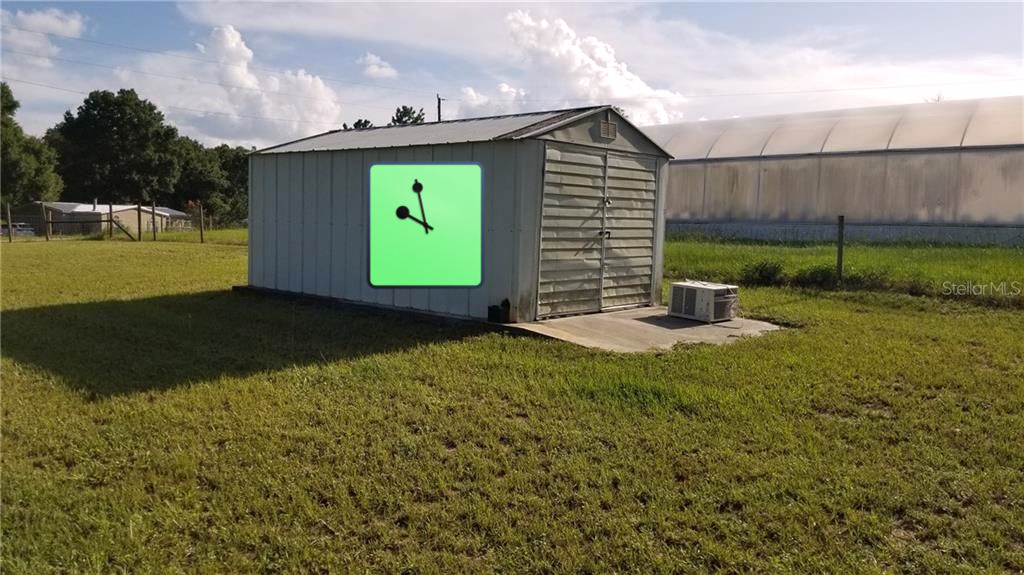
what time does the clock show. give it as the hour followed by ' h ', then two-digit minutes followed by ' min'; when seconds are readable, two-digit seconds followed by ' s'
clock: 9 h 58 min
